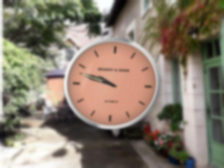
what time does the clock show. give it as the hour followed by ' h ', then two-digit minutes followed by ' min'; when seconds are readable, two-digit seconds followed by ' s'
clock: 9 h 48 min
